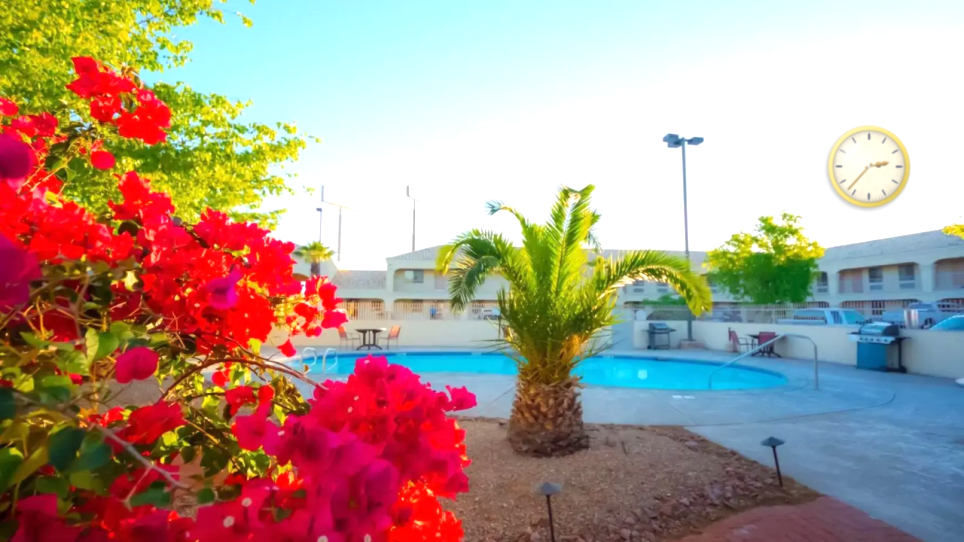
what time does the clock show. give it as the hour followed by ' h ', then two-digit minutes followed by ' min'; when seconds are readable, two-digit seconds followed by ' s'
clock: 2 h 37 min
